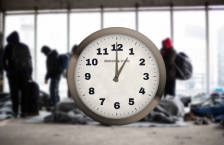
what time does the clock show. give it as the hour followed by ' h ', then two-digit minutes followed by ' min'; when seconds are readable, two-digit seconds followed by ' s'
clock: 1 h 00 min
